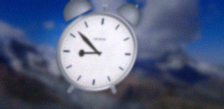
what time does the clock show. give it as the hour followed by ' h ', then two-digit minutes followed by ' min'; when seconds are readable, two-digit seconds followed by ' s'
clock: 8 h 52 min
